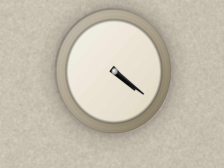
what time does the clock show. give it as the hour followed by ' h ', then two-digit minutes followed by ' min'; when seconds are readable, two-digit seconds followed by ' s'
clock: 4 h 21 min
